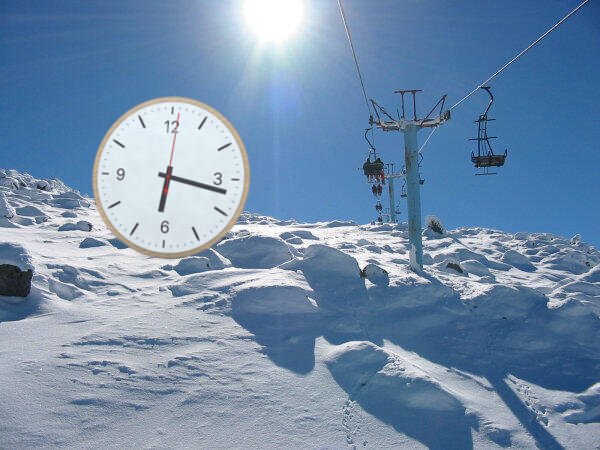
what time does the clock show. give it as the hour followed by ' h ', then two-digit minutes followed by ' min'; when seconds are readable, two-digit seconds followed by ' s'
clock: 6 h 17 min 01 s
